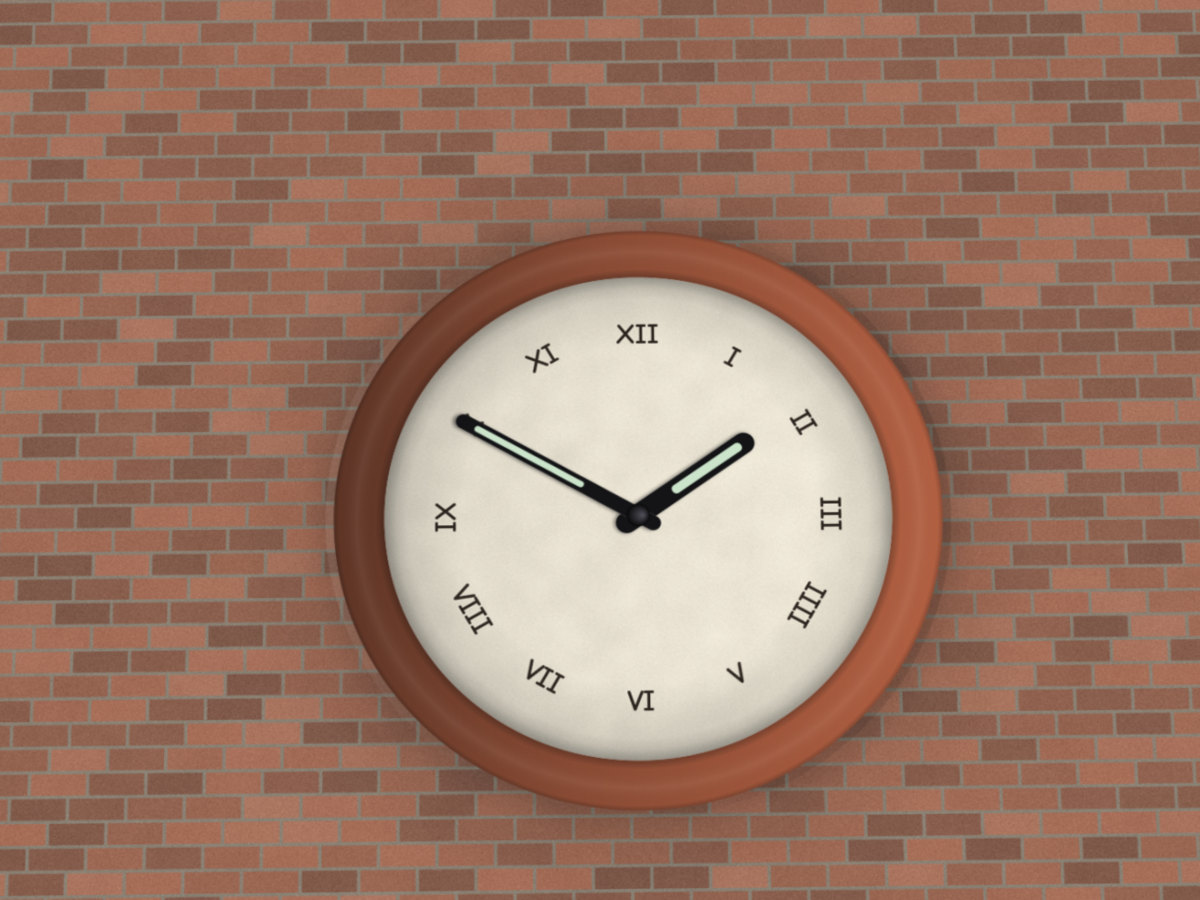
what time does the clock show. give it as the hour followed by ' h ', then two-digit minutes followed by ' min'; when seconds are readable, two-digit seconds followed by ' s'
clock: 1 h 50 min
